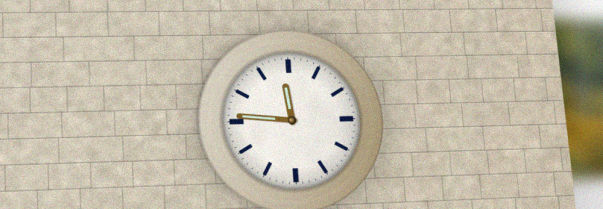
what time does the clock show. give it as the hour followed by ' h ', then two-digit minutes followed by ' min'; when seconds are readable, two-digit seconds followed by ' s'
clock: 11 h 46 min
